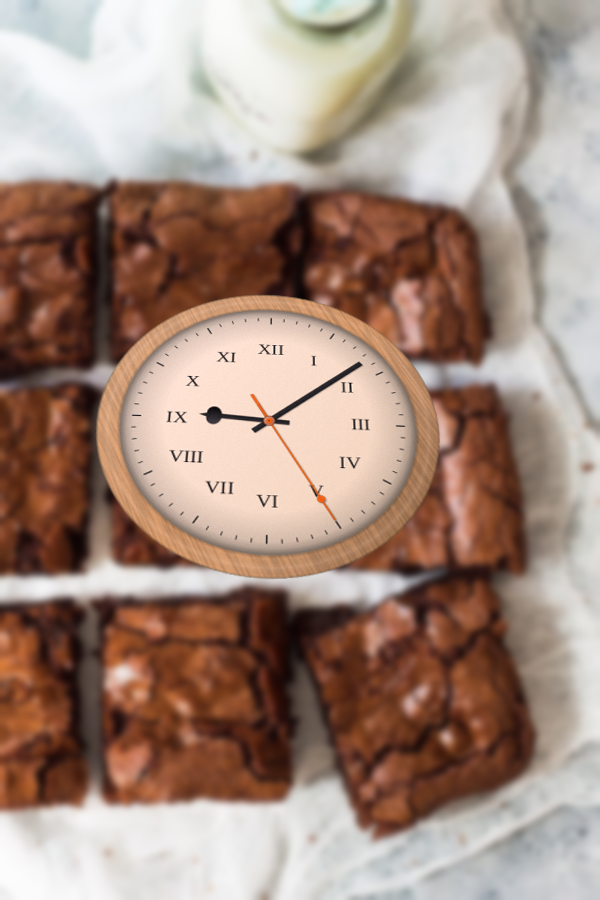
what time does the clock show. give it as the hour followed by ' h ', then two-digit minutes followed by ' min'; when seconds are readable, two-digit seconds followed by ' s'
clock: 9 h 08 min 25 s
